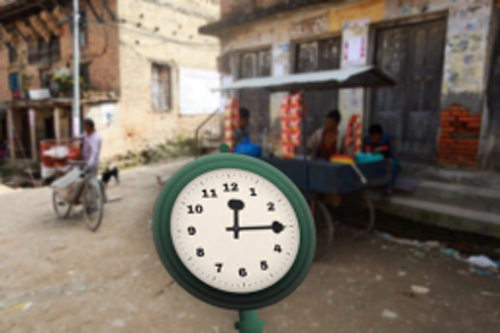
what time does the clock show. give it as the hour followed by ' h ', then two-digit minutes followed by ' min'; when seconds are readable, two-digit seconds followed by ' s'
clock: 12 h 15 min
